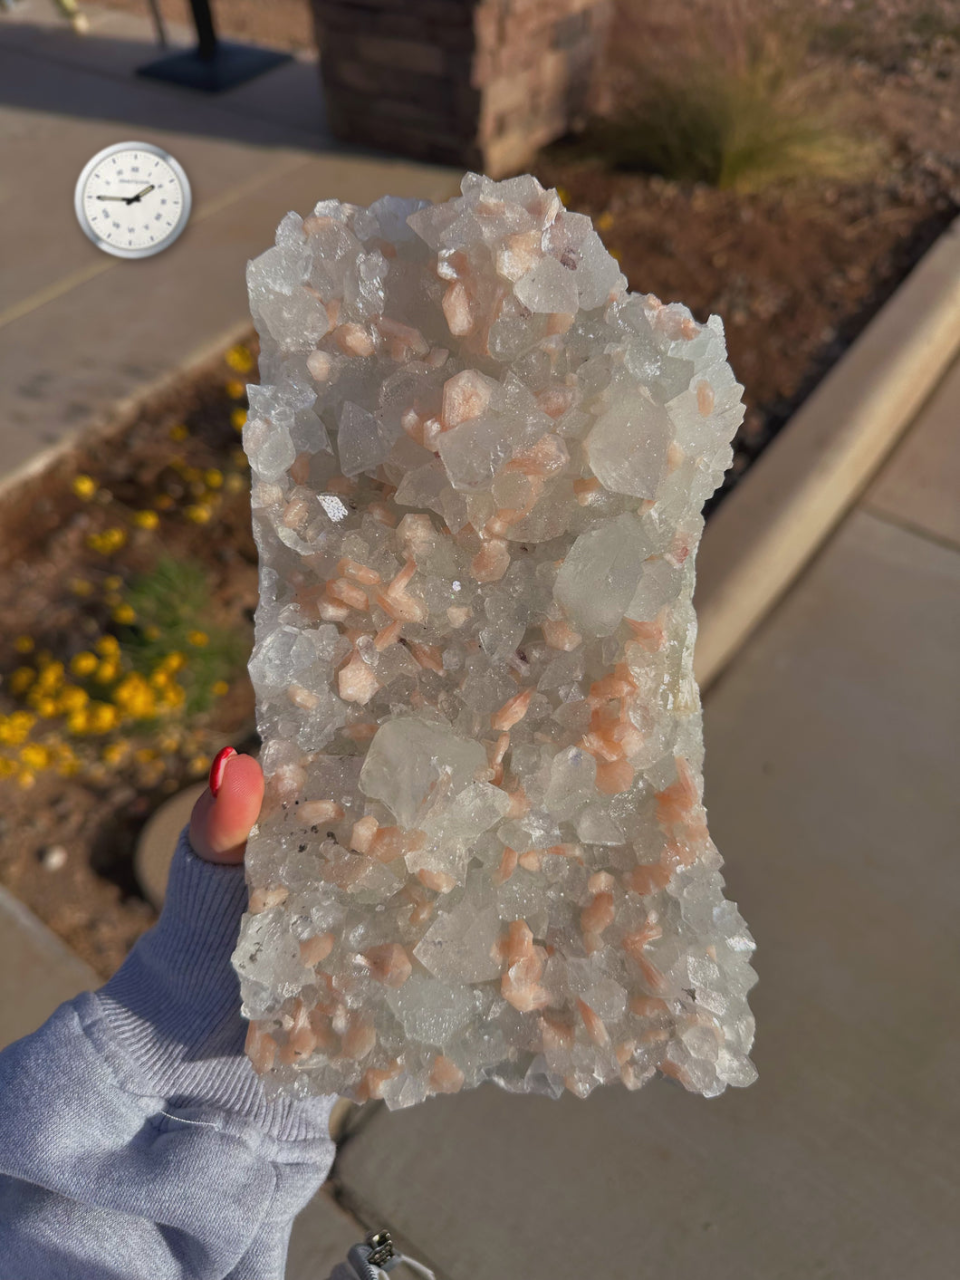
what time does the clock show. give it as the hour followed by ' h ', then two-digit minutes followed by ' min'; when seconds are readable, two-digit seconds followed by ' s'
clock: 1 h 45 min
